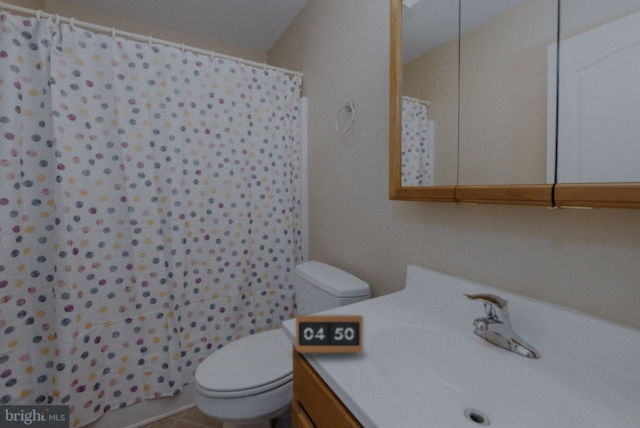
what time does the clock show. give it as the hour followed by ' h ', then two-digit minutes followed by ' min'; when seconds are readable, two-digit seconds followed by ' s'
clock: 4 h 50 min
